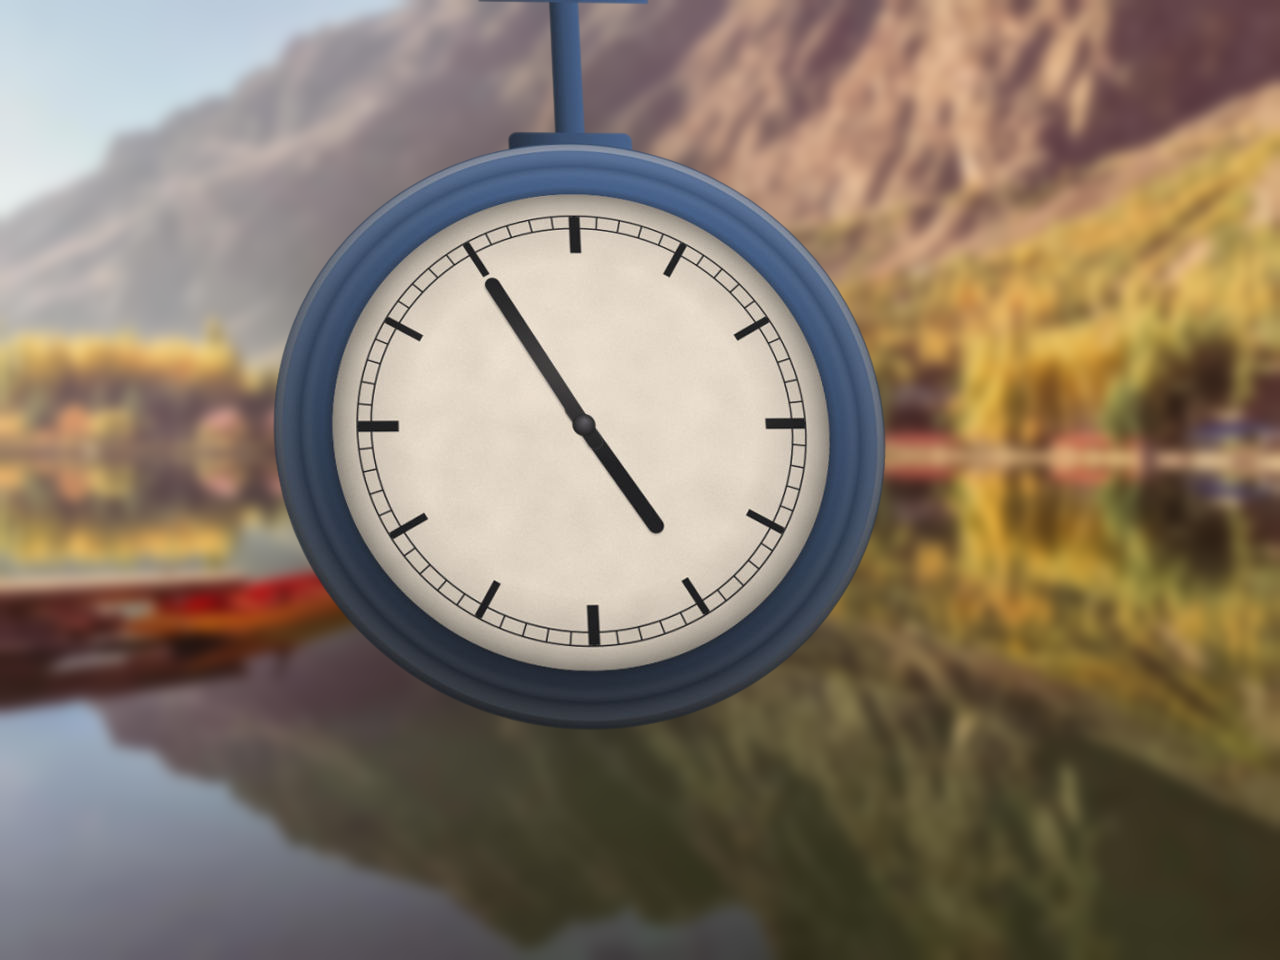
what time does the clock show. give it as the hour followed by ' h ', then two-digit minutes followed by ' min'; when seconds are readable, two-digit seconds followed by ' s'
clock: 4 h 55 min
